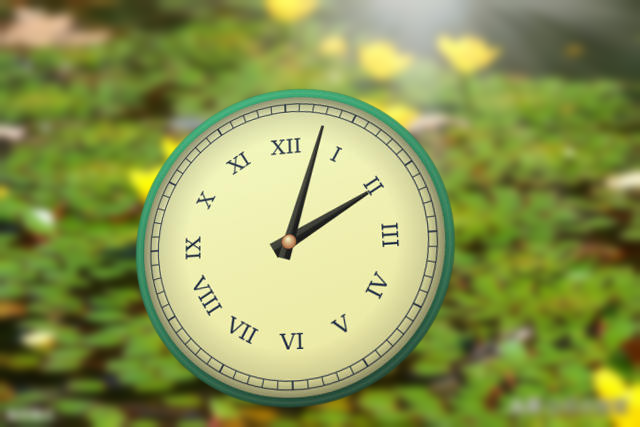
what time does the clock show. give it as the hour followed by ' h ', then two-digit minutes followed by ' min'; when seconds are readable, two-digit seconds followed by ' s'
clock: 2 h 03 min
